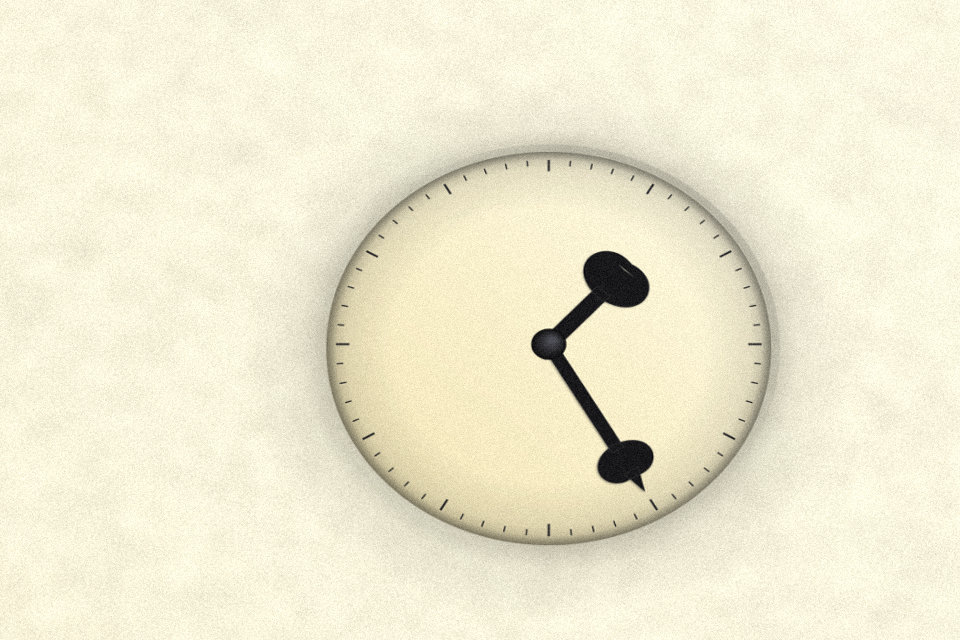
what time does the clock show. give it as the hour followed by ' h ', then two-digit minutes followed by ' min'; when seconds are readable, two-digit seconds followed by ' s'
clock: 1 h 25 min
